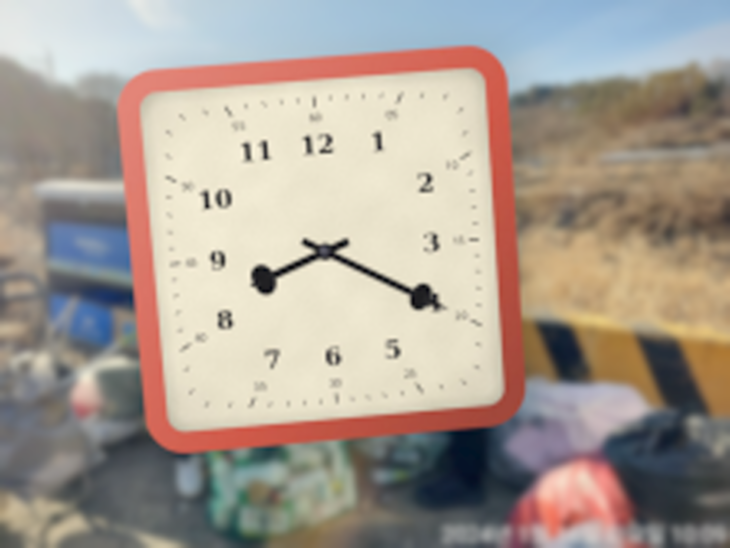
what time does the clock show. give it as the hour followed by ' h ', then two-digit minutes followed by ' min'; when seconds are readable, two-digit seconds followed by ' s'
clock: 8 h 20 min
